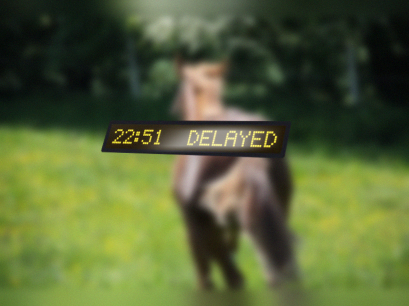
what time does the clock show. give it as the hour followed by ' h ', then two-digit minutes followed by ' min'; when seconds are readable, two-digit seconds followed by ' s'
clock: 22 h 51 min
